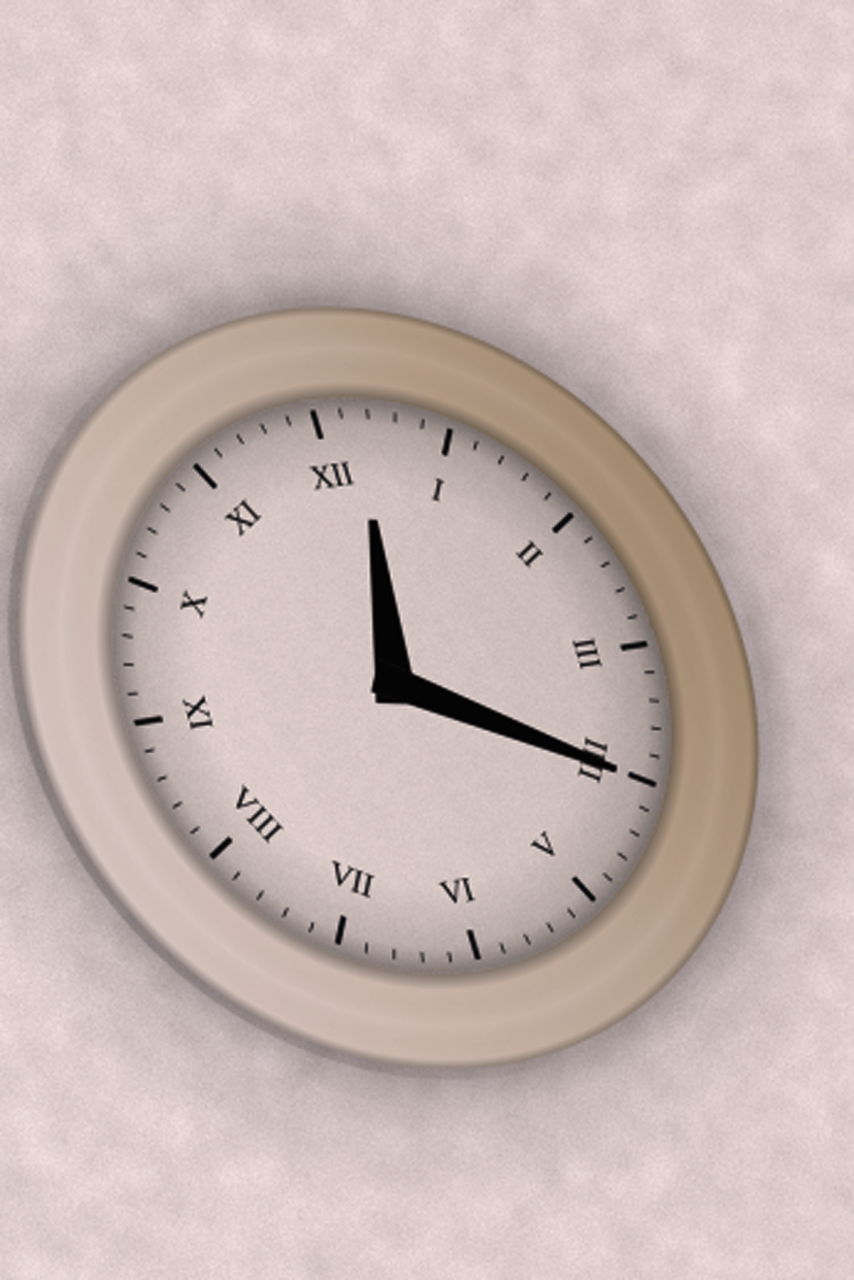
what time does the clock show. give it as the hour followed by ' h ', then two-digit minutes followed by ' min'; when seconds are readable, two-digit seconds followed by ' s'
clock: 12 h 20 min
